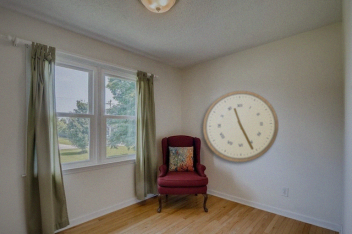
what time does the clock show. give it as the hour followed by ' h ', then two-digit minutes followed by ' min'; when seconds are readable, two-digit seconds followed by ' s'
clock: 11 h 26 min
